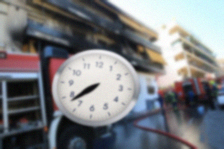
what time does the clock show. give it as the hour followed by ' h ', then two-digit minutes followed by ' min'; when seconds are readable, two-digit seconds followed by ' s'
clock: 7 h 38 min
